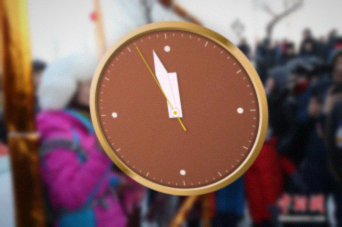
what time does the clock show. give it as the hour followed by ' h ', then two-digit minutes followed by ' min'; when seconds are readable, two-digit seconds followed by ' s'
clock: 11 h 57 min 56 s
